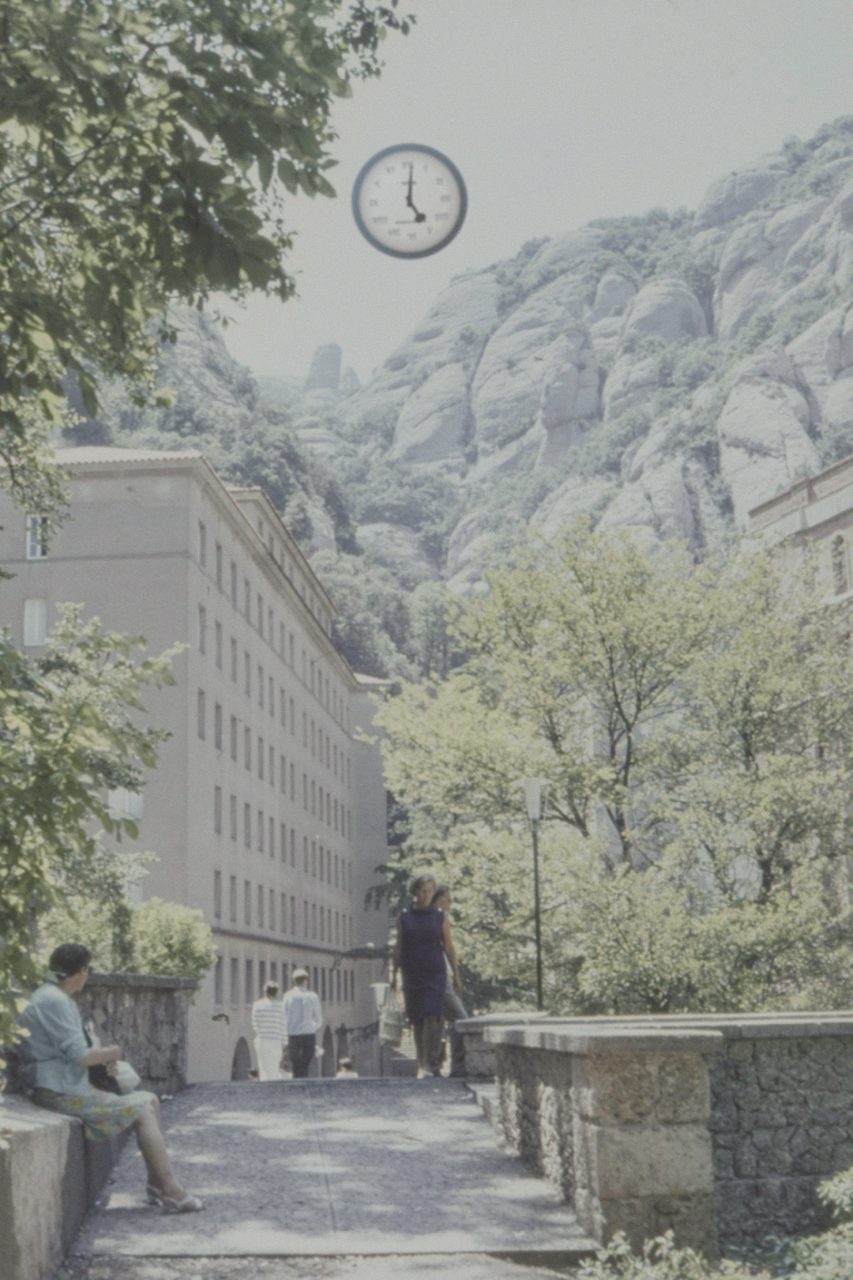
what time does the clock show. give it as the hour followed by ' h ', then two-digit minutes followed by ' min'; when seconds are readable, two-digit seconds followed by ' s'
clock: 5 h 01 min
